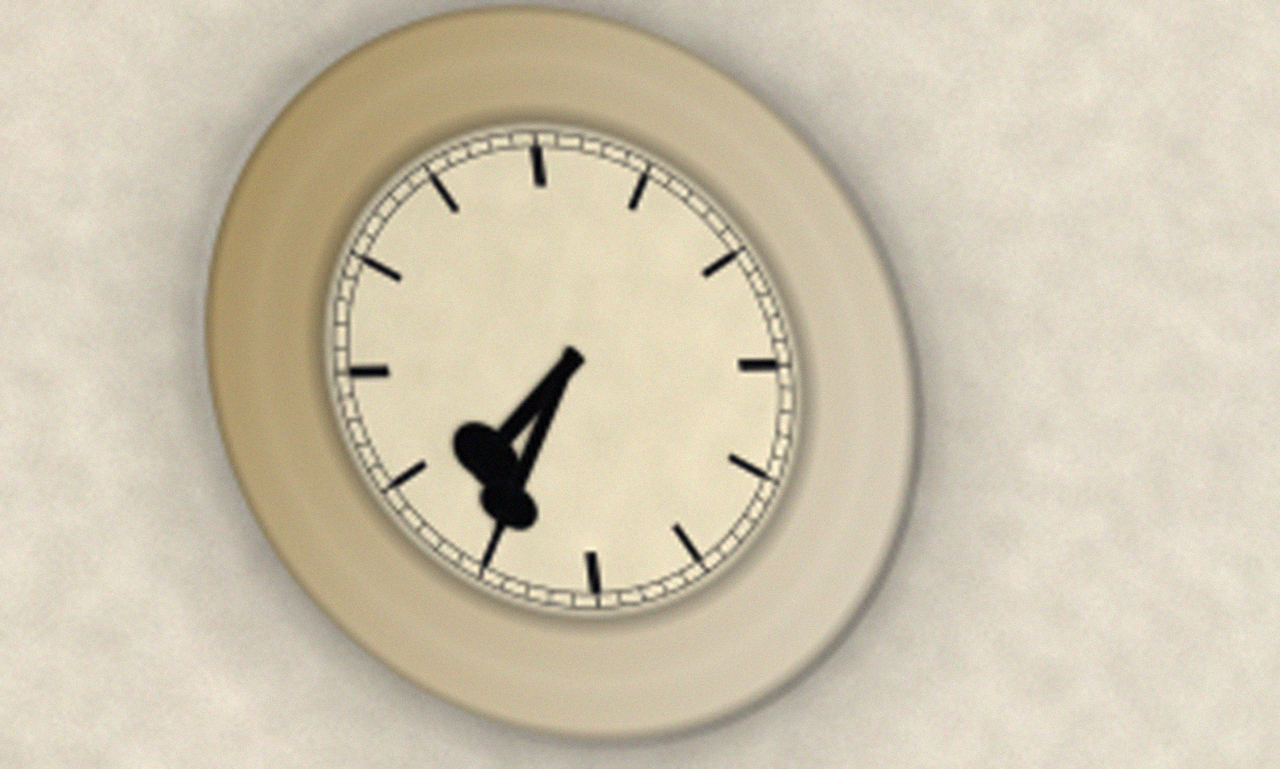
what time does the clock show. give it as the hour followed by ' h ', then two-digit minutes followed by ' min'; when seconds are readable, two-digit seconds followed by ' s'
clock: 7 h 35 min
